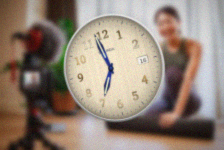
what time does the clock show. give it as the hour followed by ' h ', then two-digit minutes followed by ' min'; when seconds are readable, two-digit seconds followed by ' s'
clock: 6 h 58 min
